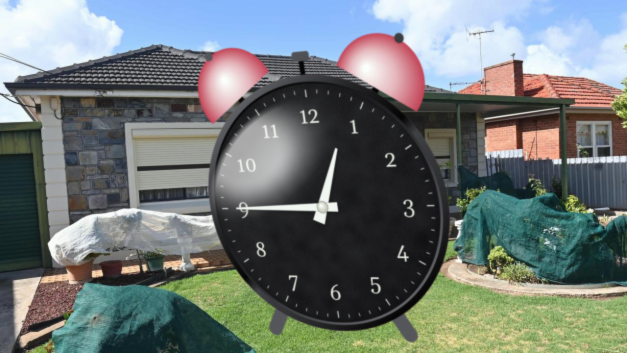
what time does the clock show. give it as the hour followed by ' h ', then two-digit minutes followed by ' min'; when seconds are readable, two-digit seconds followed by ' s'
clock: 12 h 45 min
